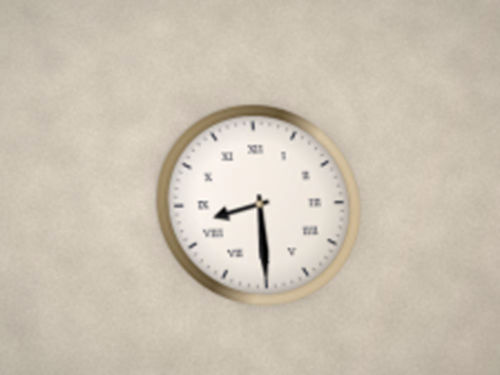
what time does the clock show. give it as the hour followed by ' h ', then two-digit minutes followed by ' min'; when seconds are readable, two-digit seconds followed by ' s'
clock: 8 h 30 min
